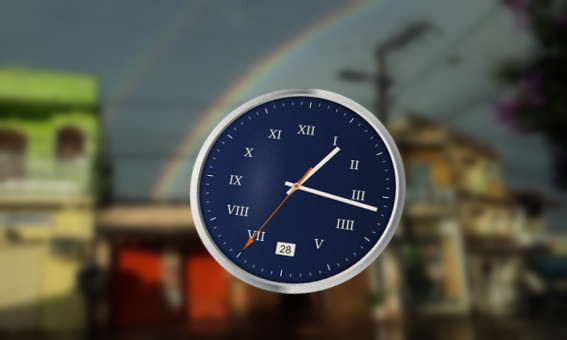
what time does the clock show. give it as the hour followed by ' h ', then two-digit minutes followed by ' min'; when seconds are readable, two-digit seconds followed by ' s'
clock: 1 h 16 min 35 s
